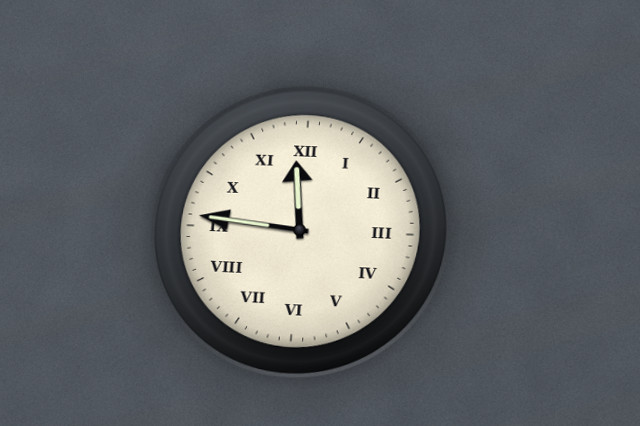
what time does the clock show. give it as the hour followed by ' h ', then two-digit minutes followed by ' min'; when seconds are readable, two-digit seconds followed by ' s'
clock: 11 h 46 min
